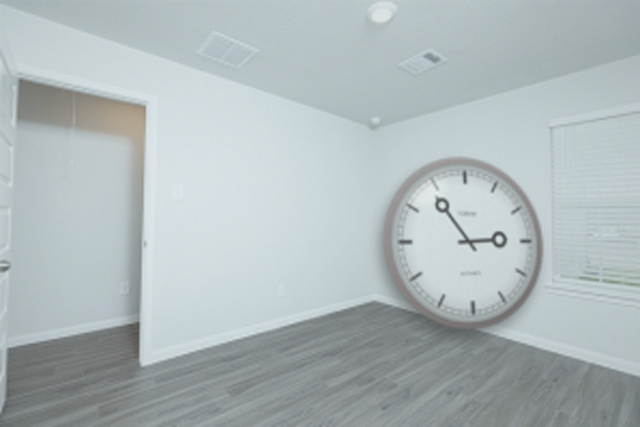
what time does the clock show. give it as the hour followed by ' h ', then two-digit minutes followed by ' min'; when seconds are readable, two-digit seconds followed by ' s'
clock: 2 h 54 min
